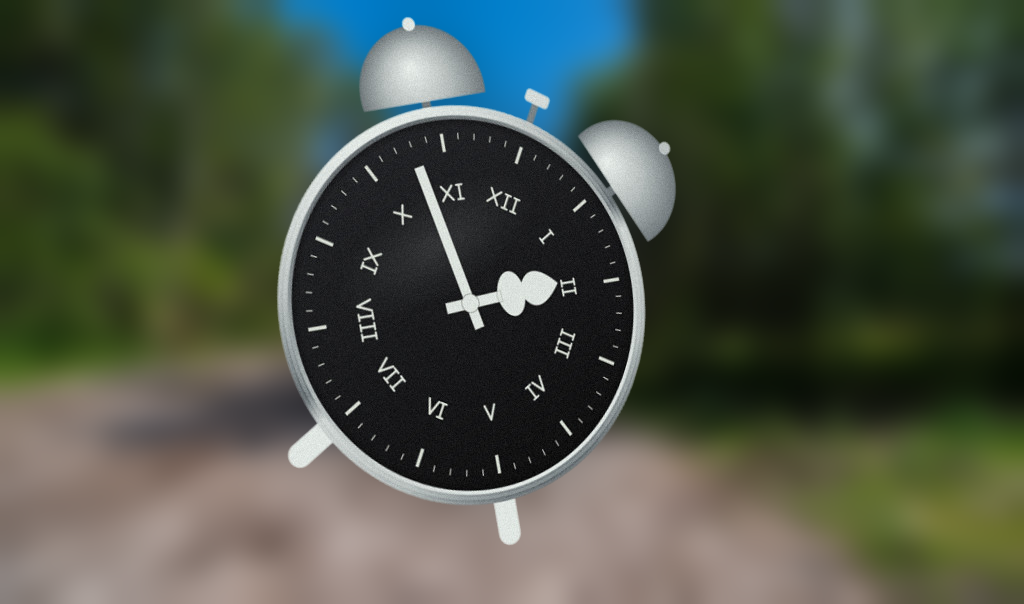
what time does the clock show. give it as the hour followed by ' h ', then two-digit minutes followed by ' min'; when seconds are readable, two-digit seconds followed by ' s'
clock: 1 h 53 min
